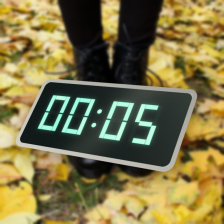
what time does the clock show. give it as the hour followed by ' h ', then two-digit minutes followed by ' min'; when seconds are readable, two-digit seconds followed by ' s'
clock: 0 h 05 min
